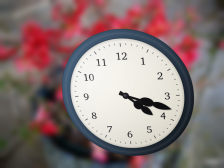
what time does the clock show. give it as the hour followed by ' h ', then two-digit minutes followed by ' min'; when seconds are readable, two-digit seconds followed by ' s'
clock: 4 h 18 min
